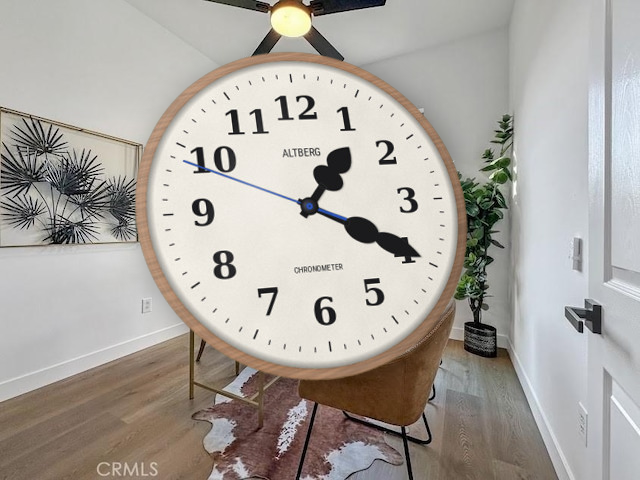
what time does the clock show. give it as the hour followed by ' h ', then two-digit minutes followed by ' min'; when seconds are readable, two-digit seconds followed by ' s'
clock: 1 h 19 min 49 s
